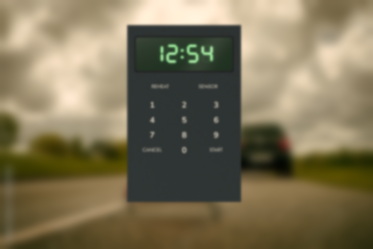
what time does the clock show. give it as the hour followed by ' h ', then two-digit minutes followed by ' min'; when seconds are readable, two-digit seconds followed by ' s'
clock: 12 h 54 min
